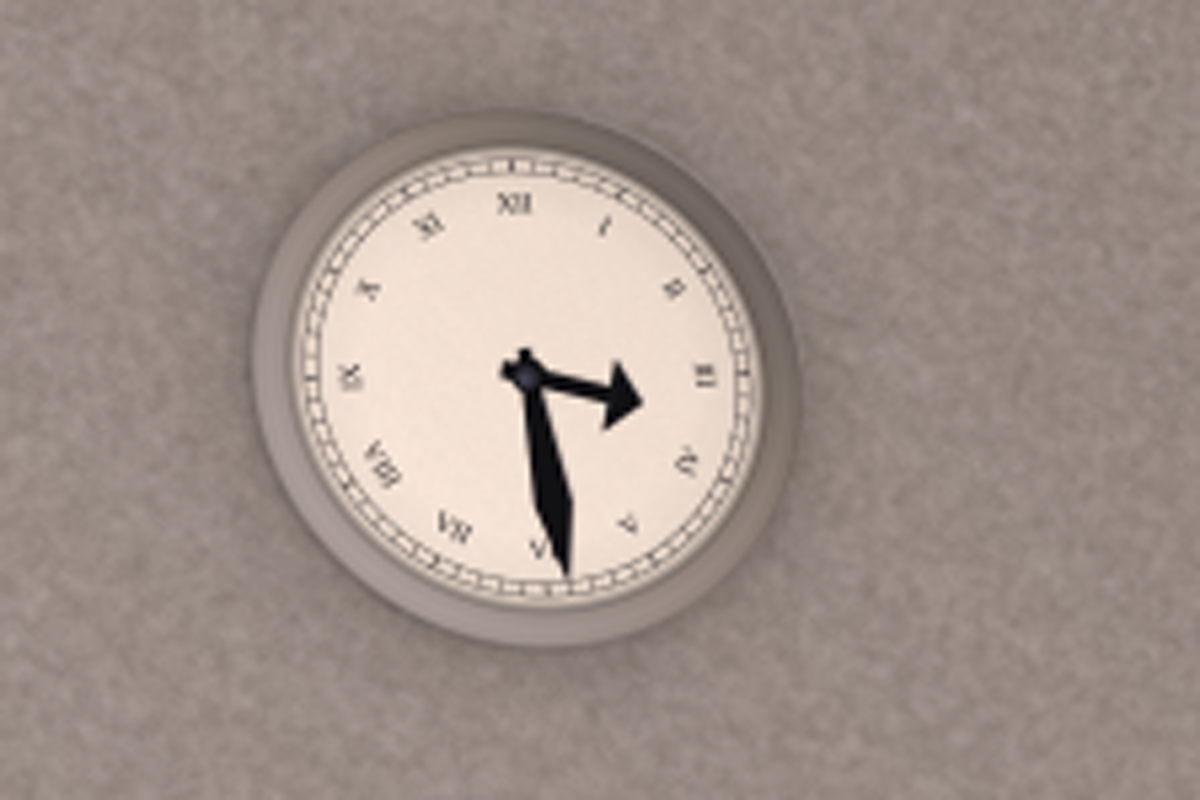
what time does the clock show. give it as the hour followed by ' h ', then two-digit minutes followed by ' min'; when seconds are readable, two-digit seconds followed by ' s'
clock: 3 h 29 min
